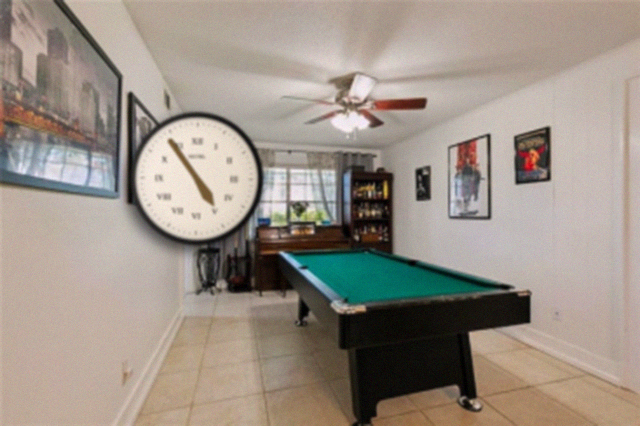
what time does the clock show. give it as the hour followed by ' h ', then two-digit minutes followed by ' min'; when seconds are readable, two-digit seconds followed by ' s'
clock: 4 h 54 min
